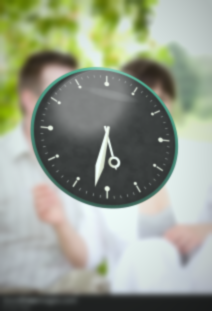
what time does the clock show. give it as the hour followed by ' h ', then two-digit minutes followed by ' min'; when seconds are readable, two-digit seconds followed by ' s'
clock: 5 h 32 min
